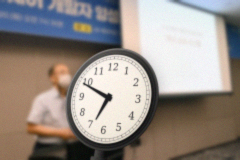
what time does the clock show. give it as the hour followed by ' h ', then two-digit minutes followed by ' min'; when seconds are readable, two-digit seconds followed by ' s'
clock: 6 h 49 min
